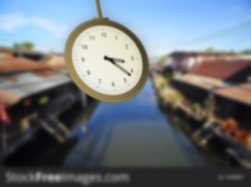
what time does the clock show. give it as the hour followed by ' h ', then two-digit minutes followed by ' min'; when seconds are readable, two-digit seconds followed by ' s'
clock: 3 h 22 min
